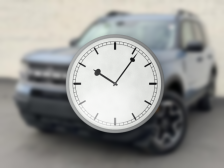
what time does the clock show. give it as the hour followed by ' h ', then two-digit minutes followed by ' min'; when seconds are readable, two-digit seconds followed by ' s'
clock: 10 h 06 min
